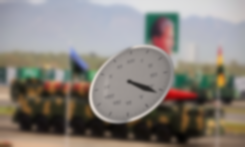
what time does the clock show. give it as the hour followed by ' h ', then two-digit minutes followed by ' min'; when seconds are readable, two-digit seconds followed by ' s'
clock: 4 h 21 min
